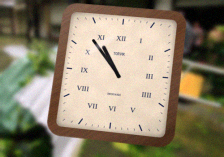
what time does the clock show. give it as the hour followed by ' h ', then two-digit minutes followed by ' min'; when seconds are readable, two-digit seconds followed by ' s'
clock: 10 h 53 min
